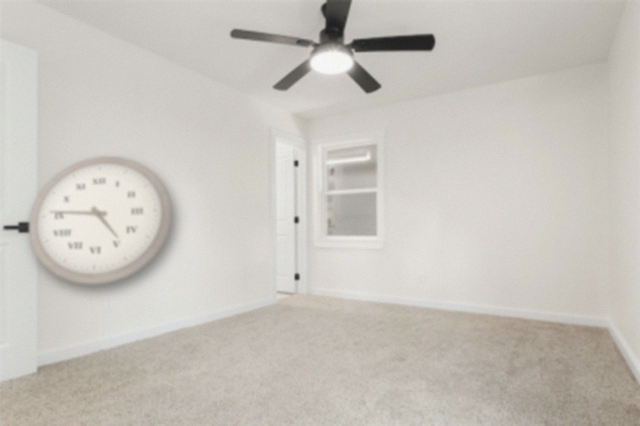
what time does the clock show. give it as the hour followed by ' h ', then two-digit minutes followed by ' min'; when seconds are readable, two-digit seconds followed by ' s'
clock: 4 h 46 min
